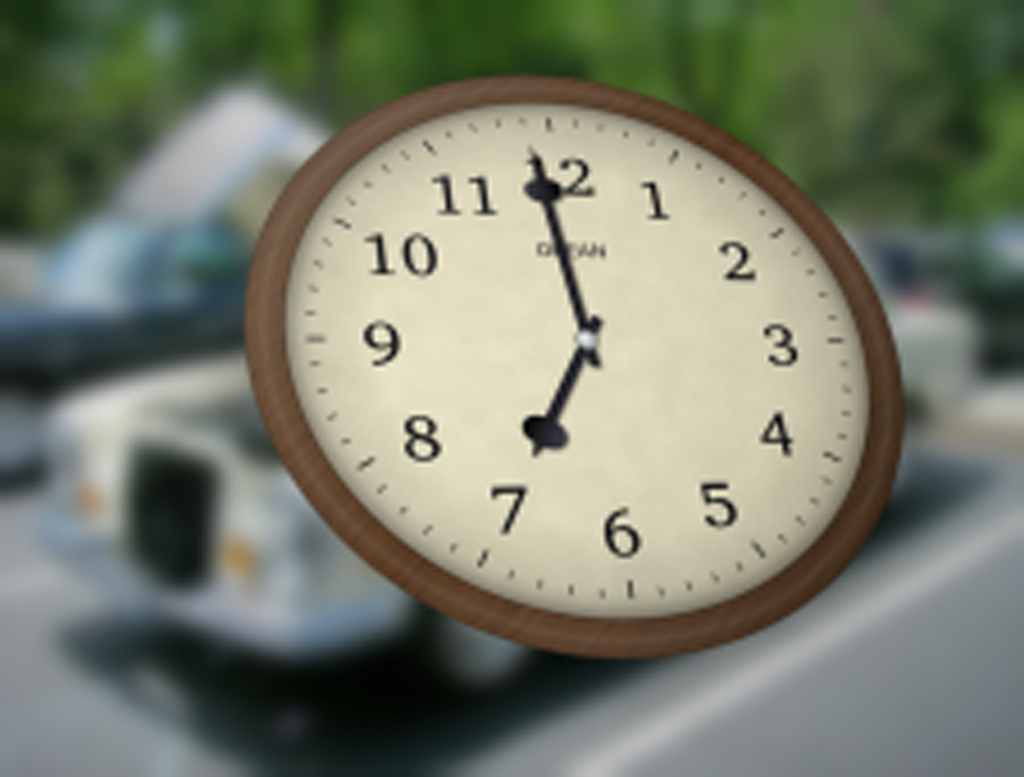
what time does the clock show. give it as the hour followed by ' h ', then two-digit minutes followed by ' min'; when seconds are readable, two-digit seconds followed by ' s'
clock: 6 h 59 min
